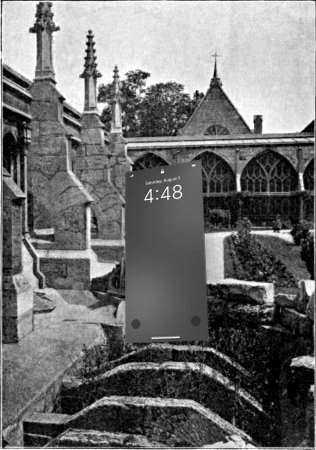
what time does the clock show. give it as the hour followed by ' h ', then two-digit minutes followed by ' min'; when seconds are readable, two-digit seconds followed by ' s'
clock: 4 h 48 min
